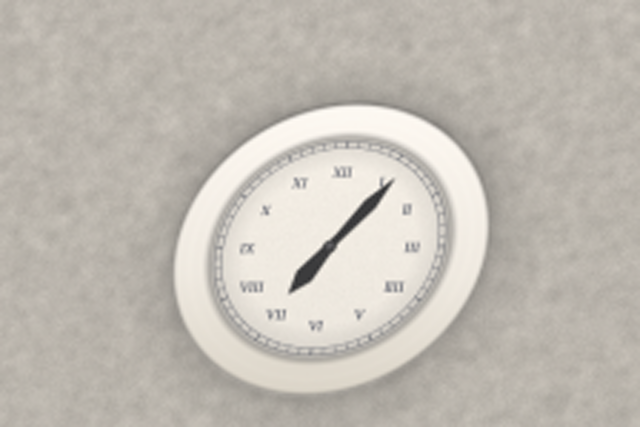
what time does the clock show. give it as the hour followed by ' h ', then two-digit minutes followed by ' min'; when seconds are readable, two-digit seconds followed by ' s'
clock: 7 h 06 min
